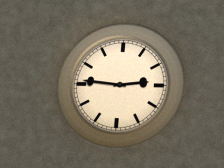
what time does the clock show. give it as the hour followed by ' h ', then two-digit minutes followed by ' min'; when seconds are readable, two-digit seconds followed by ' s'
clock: 2 h 46 min
